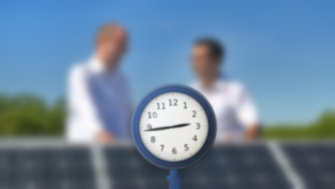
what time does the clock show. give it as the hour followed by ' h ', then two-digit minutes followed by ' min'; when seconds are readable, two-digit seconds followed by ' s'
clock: 2 h 44 min
